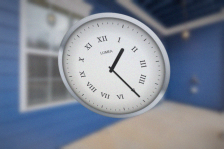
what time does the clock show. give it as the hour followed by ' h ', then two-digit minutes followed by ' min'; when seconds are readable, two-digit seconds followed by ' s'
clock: 1 h 25 min
